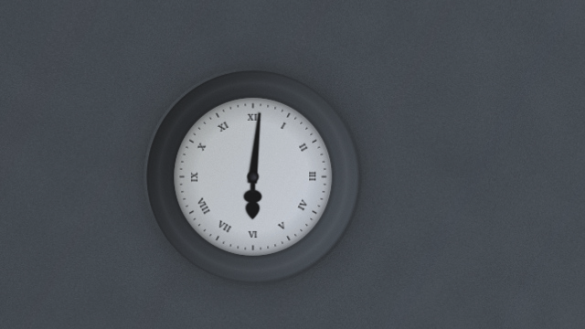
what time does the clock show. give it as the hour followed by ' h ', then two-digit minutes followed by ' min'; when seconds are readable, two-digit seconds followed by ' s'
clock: 6 h 01 min
